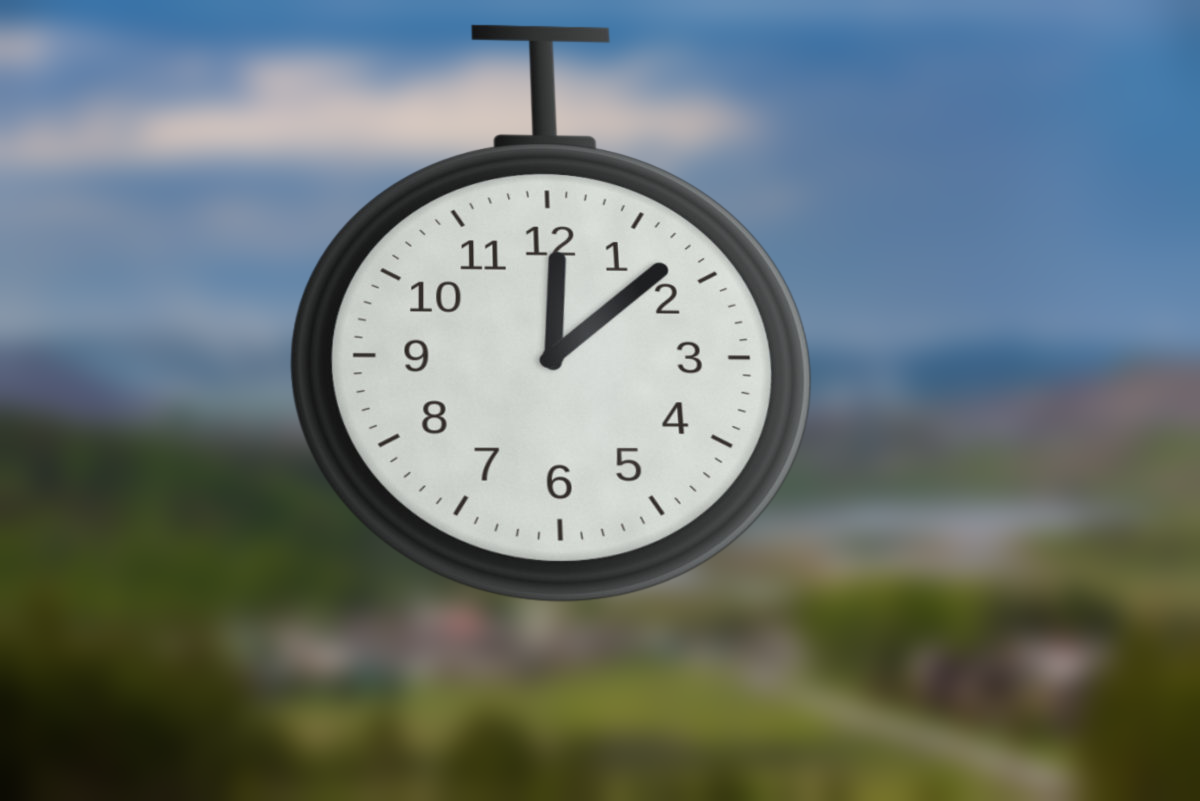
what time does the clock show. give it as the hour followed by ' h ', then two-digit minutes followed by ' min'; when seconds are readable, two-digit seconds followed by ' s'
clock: 12 h 08 min
